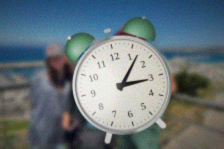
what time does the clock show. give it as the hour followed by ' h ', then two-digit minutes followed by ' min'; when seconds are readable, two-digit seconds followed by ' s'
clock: 3 h 07 min
